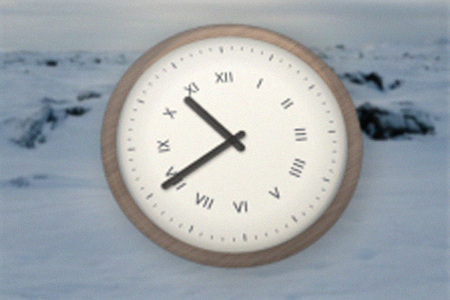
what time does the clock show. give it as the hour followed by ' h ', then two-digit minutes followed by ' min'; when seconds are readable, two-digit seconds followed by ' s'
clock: 10 h 40 min
